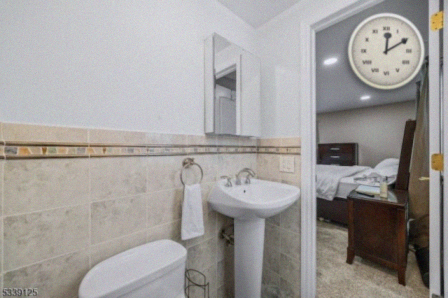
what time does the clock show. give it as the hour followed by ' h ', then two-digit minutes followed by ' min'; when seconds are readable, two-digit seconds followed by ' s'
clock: 12 h 10 min
